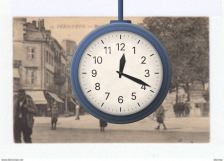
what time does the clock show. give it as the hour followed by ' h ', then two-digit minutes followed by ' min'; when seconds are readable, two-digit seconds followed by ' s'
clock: 12 h 19 min
